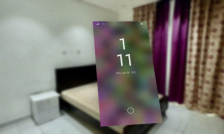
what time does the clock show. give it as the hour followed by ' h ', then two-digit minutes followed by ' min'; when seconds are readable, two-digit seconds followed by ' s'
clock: 1 h 11 min
